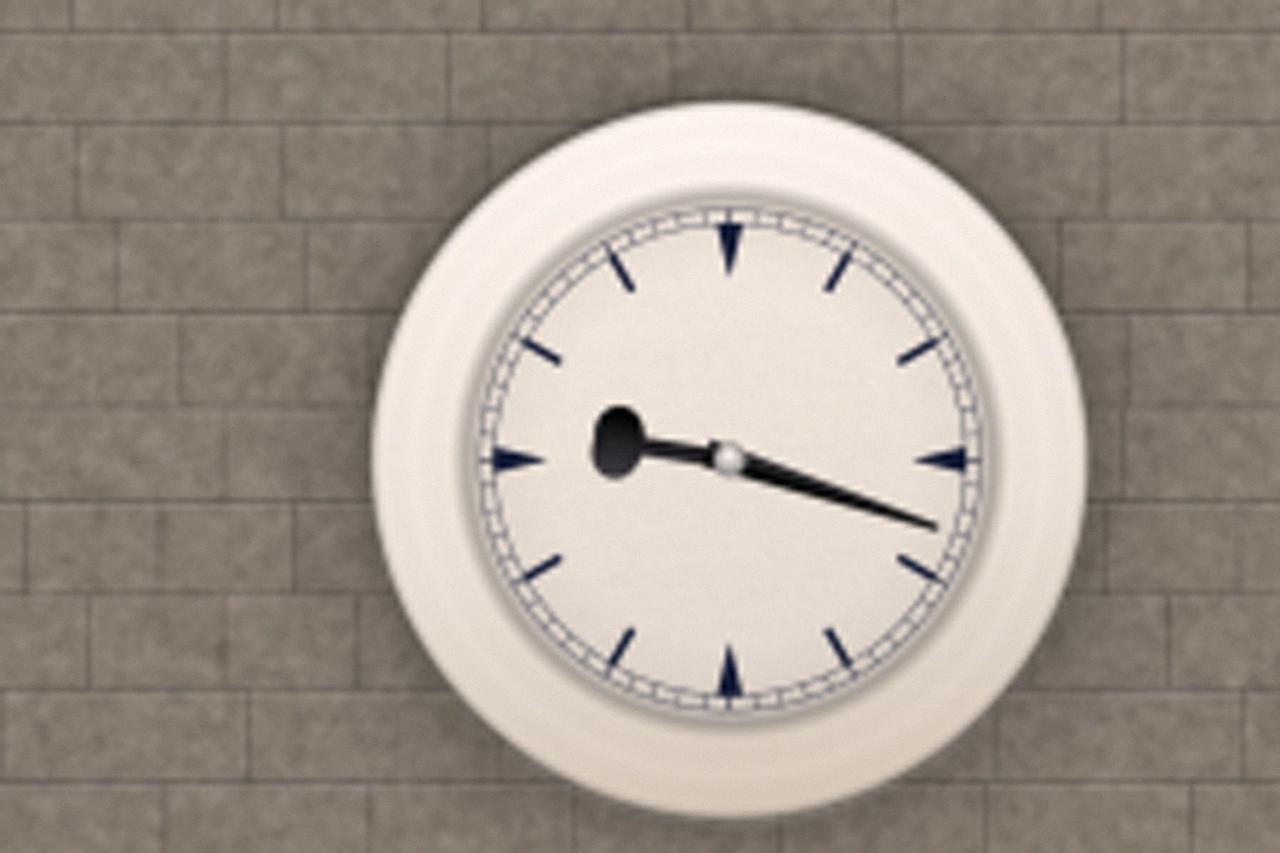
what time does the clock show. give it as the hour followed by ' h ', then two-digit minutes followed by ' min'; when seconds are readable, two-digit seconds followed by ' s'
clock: 9 h 18 min
